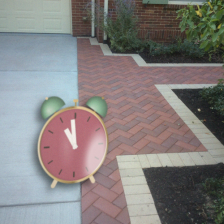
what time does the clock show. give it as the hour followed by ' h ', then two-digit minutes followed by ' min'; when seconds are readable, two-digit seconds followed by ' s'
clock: 10 h 59 min
